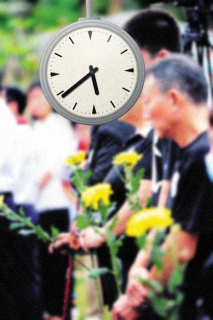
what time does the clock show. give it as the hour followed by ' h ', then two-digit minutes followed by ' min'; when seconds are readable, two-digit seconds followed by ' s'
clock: 5 h 39 min
